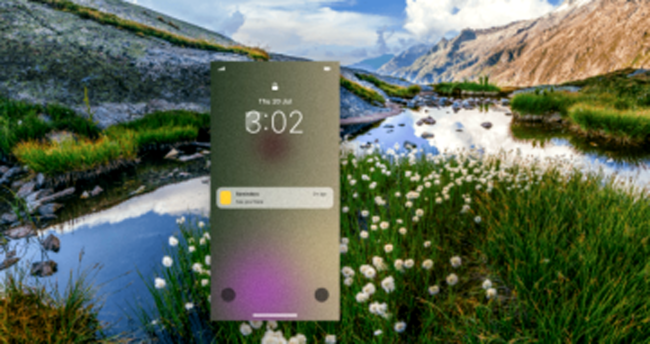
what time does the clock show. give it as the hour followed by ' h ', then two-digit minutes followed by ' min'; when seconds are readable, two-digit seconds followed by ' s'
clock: 3 h 02 min
